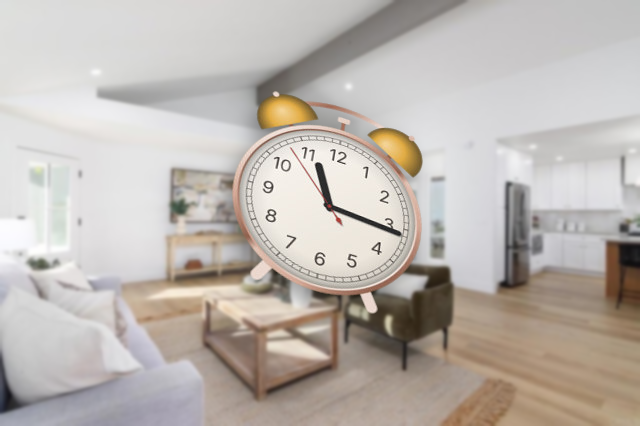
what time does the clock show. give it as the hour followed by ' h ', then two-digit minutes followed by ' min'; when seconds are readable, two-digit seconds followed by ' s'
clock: 11 h 15 min 53 s
